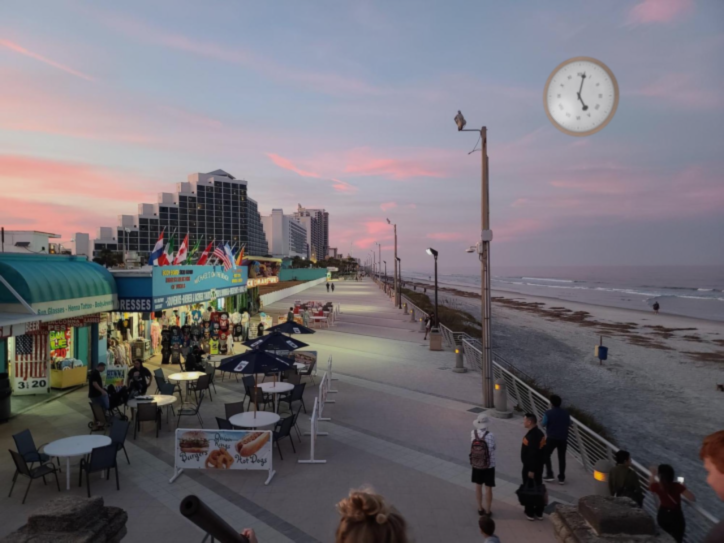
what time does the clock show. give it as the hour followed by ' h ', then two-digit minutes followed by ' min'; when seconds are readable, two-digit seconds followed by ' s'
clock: 5 h 02 min
